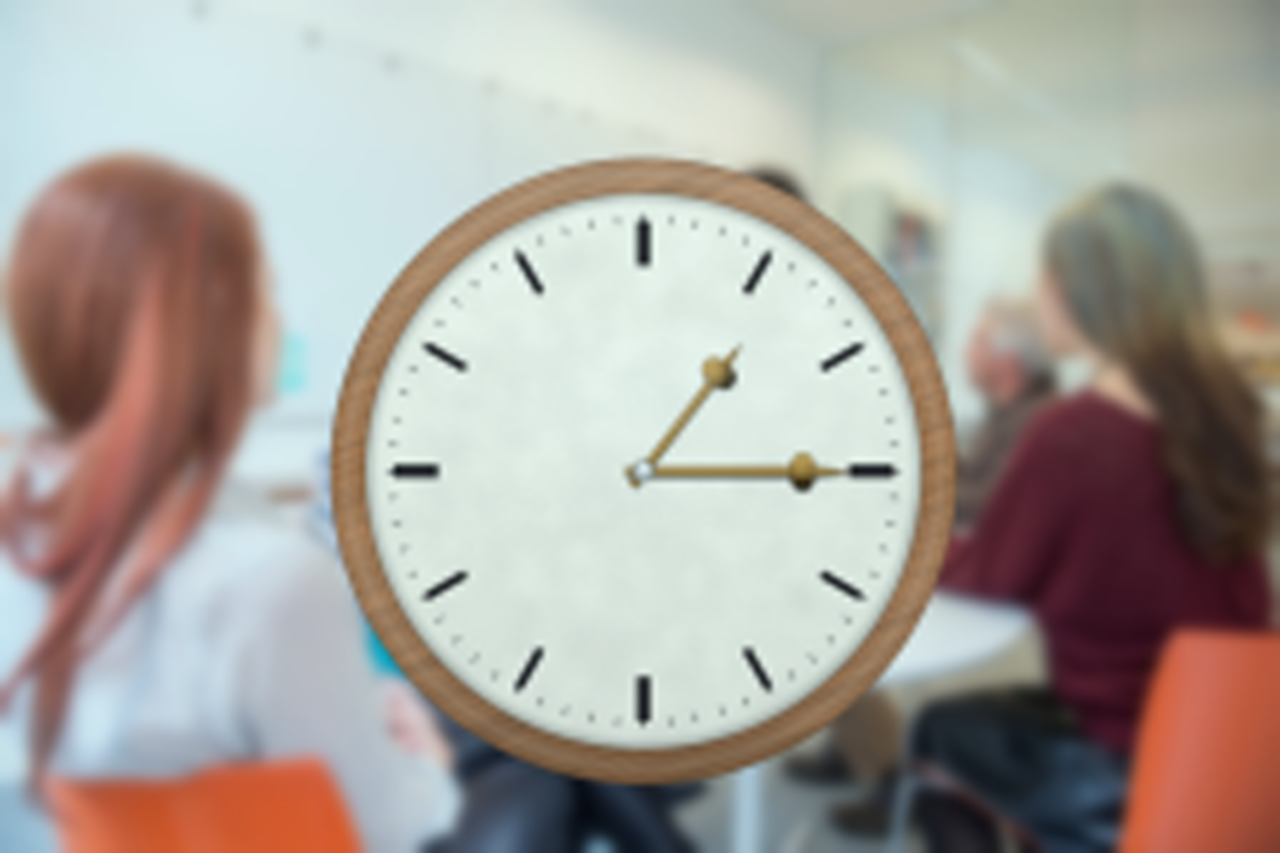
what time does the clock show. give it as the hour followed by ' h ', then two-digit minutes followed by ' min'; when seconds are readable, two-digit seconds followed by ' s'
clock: 1 h 15 min
